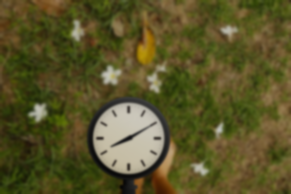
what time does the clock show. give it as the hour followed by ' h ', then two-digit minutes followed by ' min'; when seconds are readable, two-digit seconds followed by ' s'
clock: 8 h 10 min
